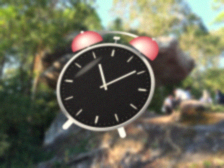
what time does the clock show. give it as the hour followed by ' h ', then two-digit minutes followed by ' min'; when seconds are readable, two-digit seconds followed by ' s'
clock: 11 h 09 min
